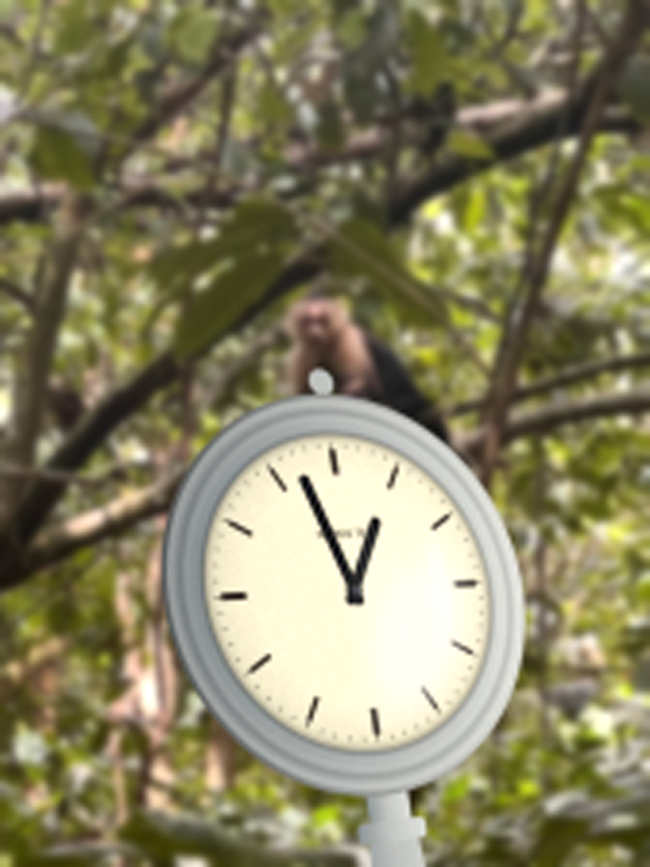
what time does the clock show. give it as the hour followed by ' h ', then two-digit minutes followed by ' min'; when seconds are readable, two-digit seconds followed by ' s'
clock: 12 h 57 min
